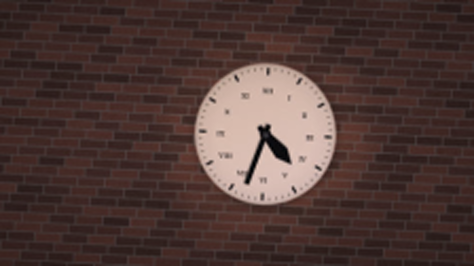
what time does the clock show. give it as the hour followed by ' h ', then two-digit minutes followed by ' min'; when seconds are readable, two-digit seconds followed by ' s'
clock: 4 h 33 min
